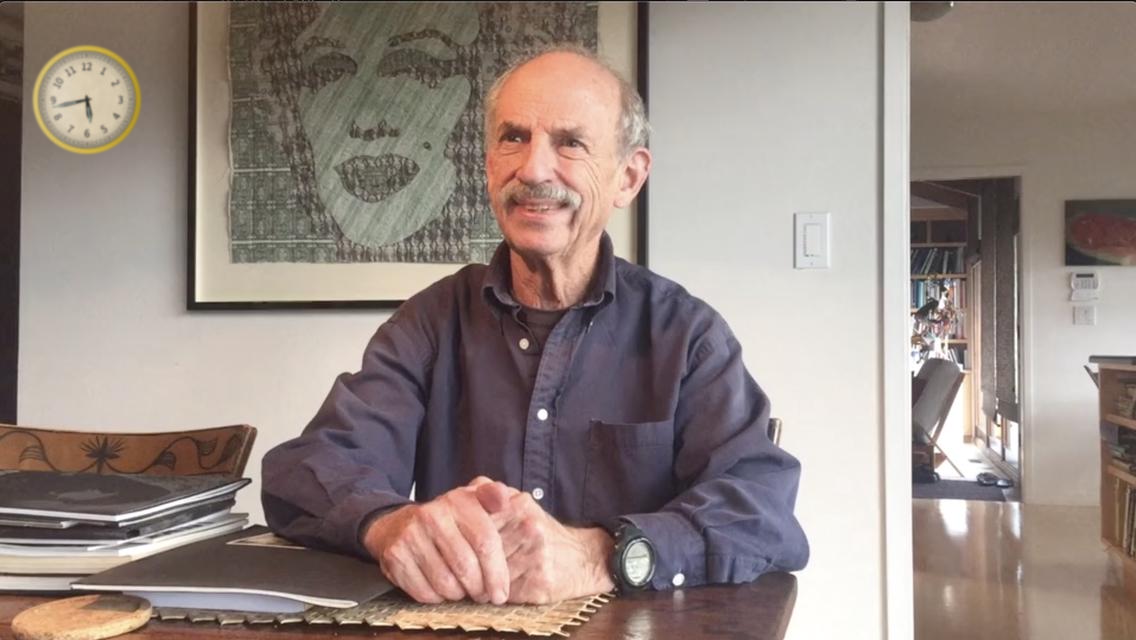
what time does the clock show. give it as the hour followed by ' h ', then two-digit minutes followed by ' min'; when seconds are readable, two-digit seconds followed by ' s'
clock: 5 h 43 min
